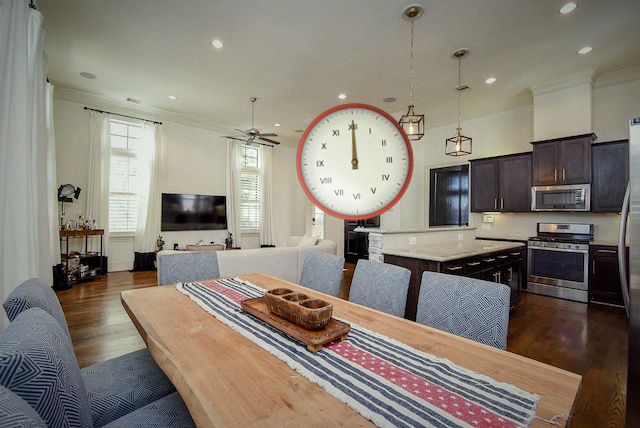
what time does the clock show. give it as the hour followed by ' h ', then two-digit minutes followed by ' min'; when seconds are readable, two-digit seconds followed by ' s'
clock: 12 h 00 min
